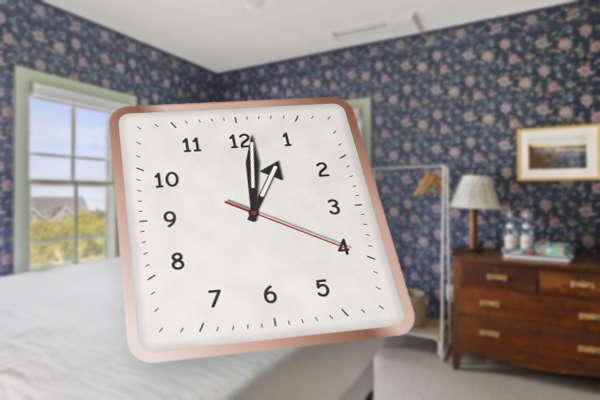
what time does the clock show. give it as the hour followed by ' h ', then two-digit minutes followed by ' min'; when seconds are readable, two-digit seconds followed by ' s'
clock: 1 h 01 min 20 s
